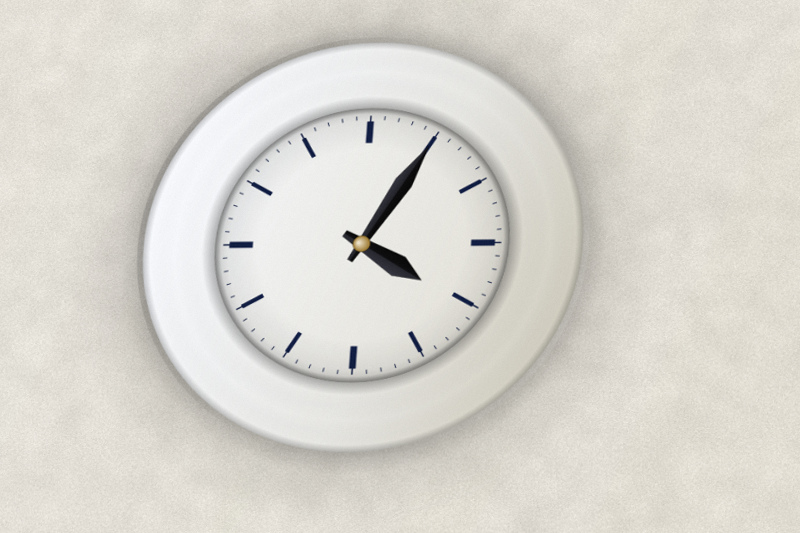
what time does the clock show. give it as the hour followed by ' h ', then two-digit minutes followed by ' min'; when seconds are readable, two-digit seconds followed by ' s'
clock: 4 h 05 min
